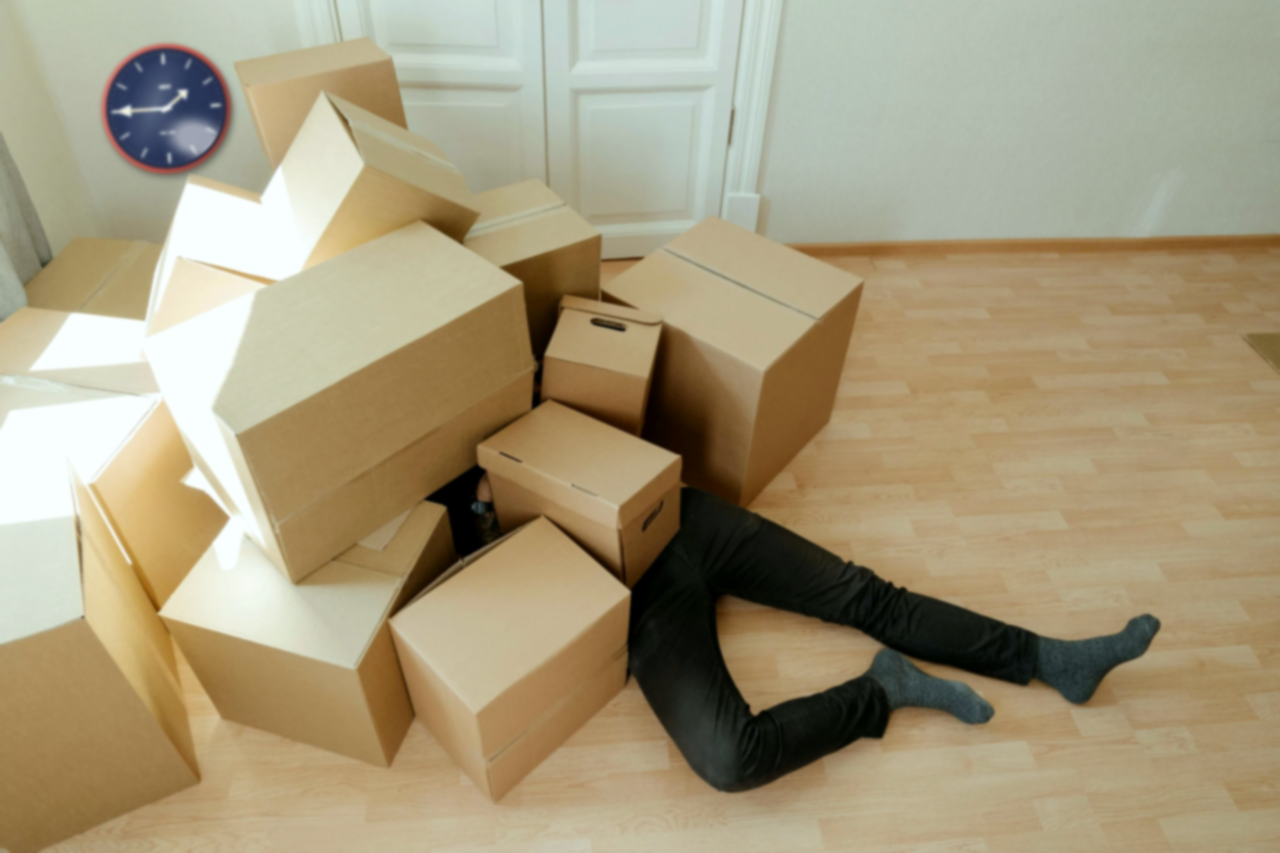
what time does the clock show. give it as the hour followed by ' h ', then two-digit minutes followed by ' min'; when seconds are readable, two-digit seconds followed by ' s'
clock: 1 h 45 min
